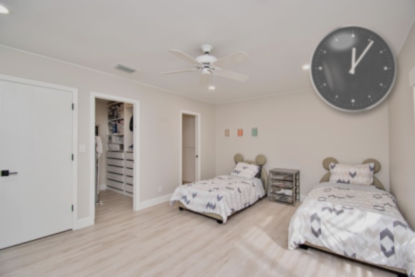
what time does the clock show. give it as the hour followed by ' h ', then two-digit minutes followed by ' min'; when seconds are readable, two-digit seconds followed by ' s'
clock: 12 h 06 min
